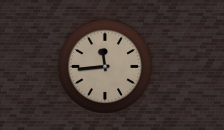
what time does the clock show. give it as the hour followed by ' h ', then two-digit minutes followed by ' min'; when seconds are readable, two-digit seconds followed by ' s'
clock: 11 h 44 min
